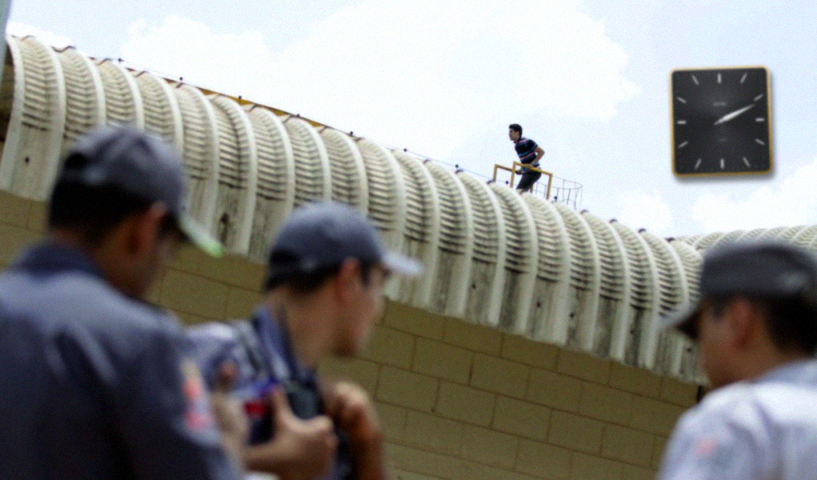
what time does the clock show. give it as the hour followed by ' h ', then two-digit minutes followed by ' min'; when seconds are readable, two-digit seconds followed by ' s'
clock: 2 h 11 min
